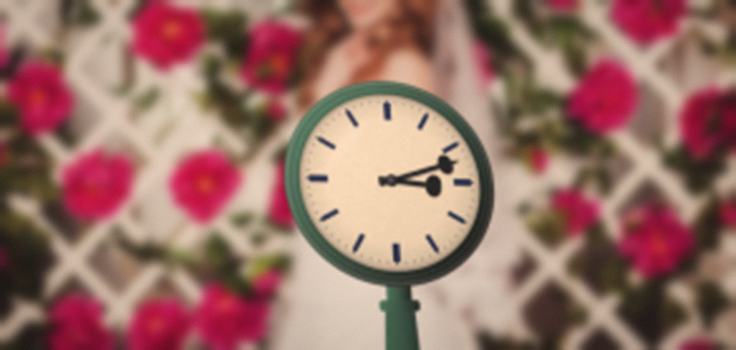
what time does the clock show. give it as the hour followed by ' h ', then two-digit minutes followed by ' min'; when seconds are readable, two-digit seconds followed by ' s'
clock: 3 h 12 min
